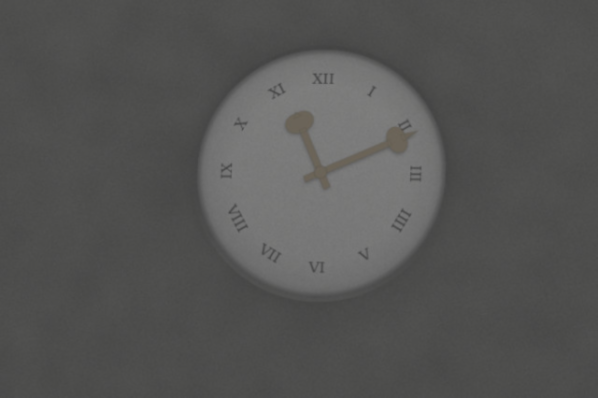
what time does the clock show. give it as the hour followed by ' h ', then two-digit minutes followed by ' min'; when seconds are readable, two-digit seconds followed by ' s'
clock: 11 h 11 min
